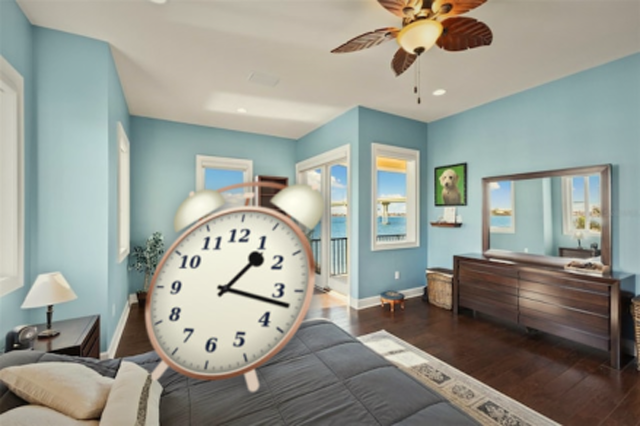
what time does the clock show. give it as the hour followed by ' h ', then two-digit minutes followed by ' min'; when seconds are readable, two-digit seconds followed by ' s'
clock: 1 h 17 min
